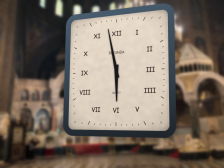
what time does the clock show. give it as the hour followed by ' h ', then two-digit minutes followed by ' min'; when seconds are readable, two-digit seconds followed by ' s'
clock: 5 h 58 min
